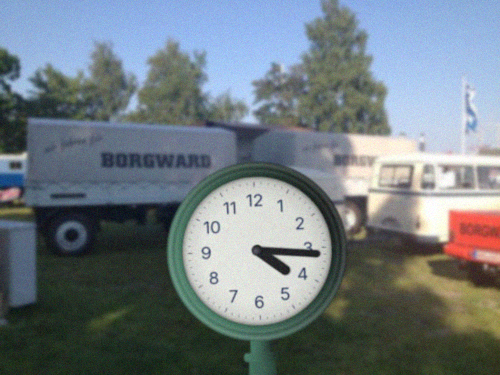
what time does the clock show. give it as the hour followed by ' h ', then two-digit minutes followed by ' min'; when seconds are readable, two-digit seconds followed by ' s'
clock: 4 h 16 min
